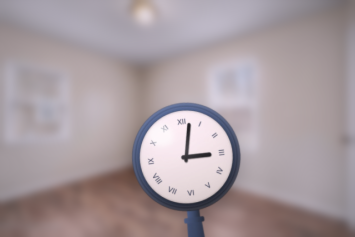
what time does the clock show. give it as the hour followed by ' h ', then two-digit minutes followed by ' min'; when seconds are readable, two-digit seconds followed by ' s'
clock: 3 h 02 min
